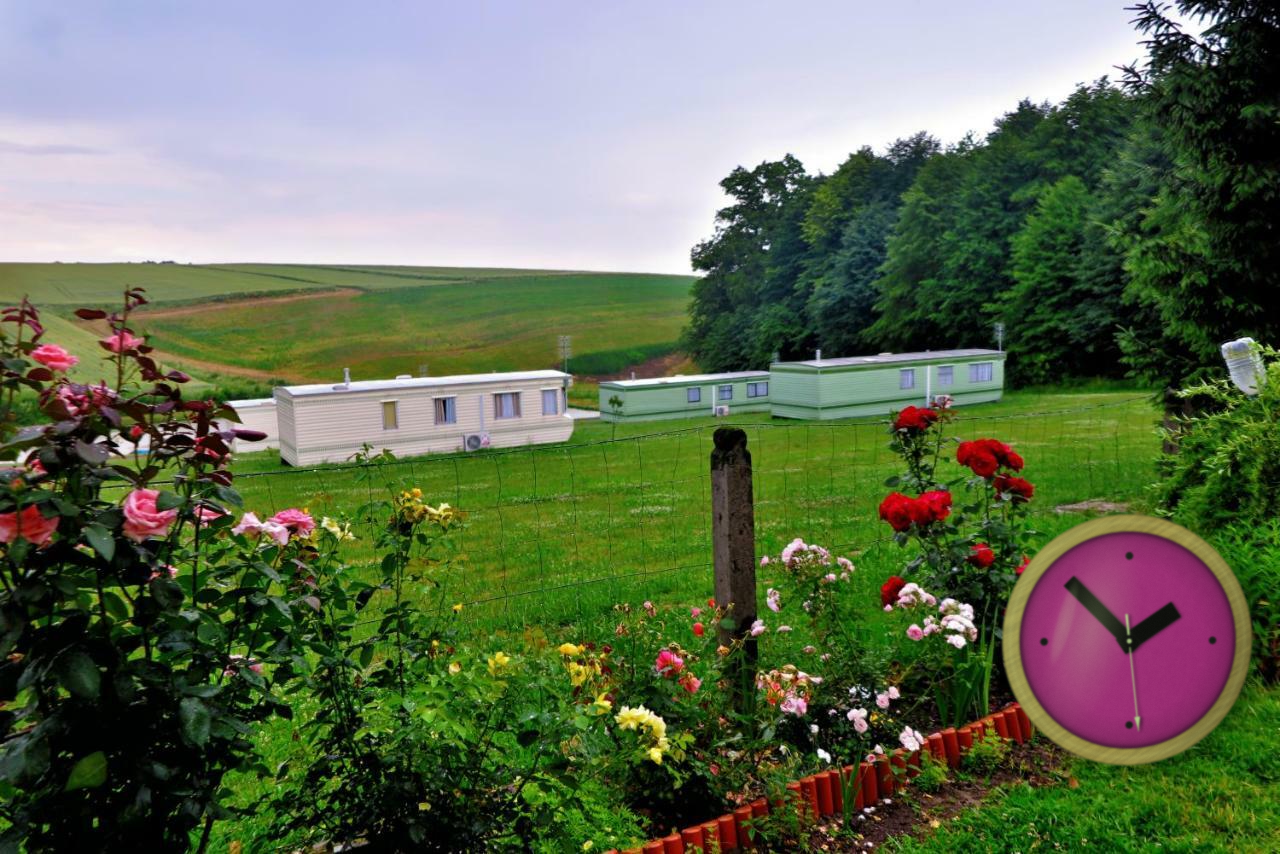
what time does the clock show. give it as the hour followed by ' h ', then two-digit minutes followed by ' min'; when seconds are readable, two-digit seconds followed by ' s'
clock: 1 h 52 min 29 s
